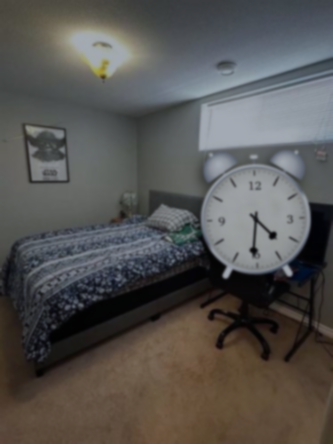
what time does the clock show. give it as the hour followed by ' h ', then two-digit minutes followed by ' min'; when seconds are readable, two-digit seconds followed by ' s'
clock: 4 h 31 min
